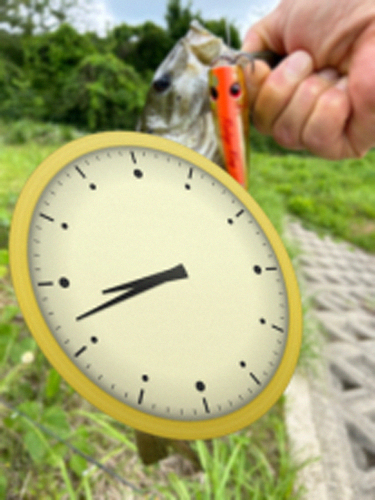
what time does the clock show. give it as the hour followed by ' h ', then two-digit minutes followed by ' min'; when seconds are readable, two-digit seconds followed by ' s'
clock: 8 h 42 min
